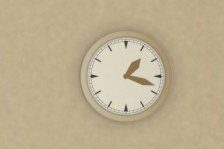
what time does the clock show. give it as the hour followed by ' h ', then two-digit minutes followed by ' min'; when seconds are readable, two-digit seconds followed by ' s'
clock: 1 h 18 min
